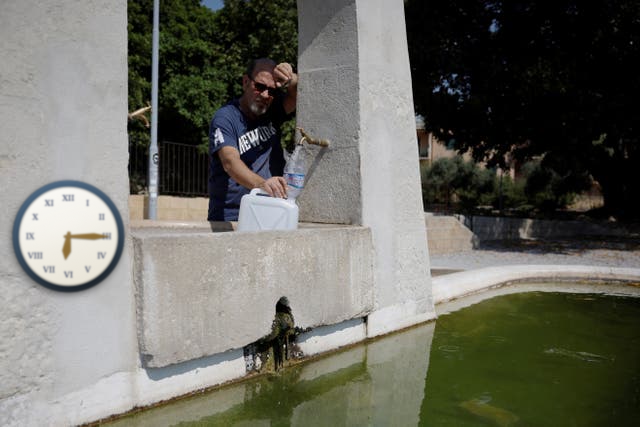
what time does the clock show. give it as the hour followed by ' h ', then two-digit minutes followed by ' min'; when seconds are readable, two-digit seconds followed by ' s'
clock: 6 h 15 min
